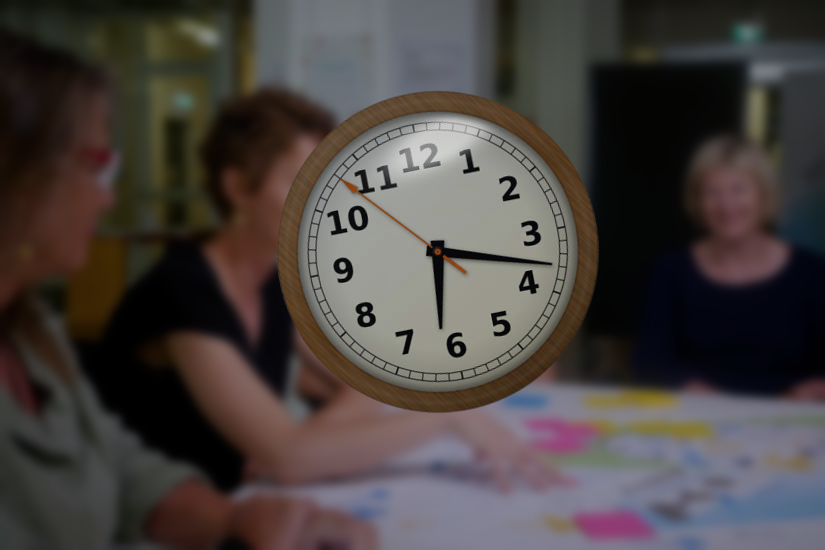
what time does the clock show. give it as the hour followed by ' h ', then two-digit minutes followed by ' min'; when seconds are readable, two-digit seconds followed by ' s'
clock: 6 h 17 min 53 s
